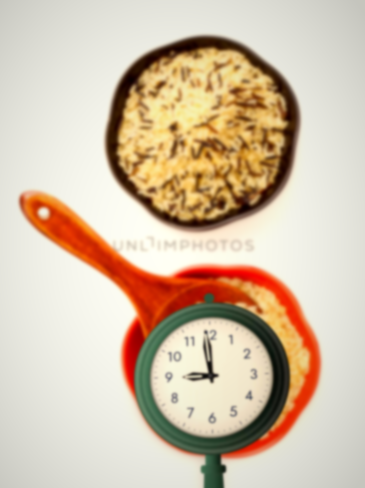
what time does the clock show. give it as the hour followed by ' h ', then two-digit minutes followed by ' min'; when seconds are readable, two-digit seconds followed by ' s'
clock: 8 h 59 min
